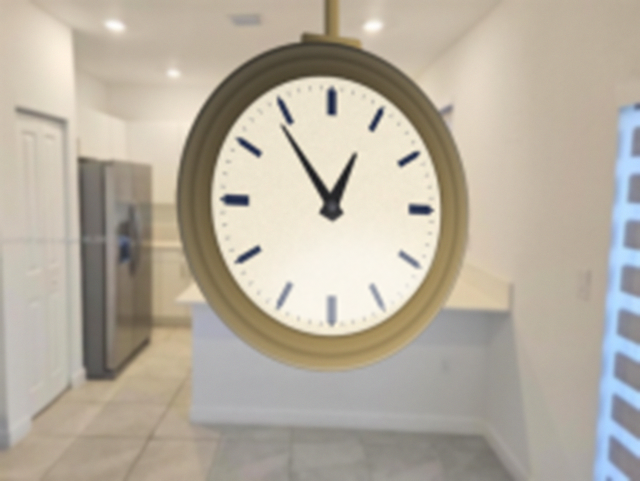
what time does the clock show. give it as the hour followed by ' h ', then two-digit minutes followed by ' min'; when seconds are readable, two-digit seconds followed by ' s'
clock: 12 h 54 min
